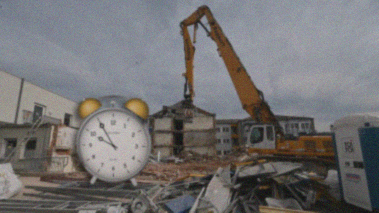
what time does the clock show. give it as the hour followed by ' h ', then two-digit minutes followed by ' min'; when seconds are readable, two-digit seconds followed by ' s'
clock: 9 h 55 min
